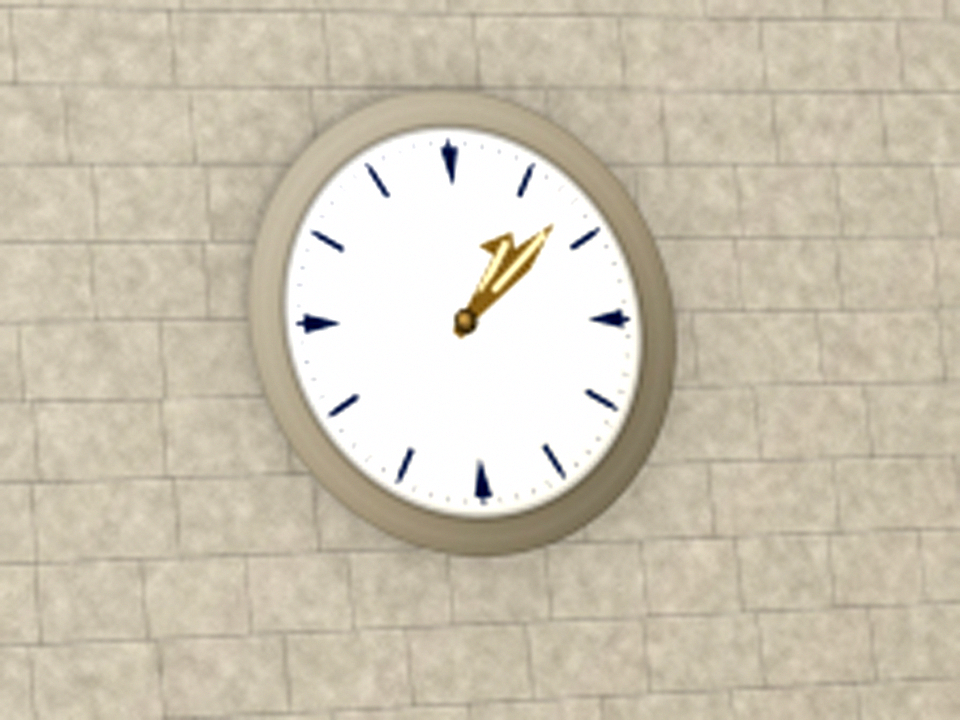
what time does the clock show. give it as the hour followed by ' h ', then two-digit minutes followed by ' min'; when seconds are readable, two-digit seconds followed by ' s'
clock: 1 h 08 min
